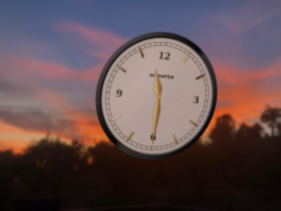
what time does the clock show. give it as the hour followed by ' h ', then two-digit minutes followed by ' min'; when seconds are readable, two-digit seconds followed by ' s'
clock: 11 h 30 min
